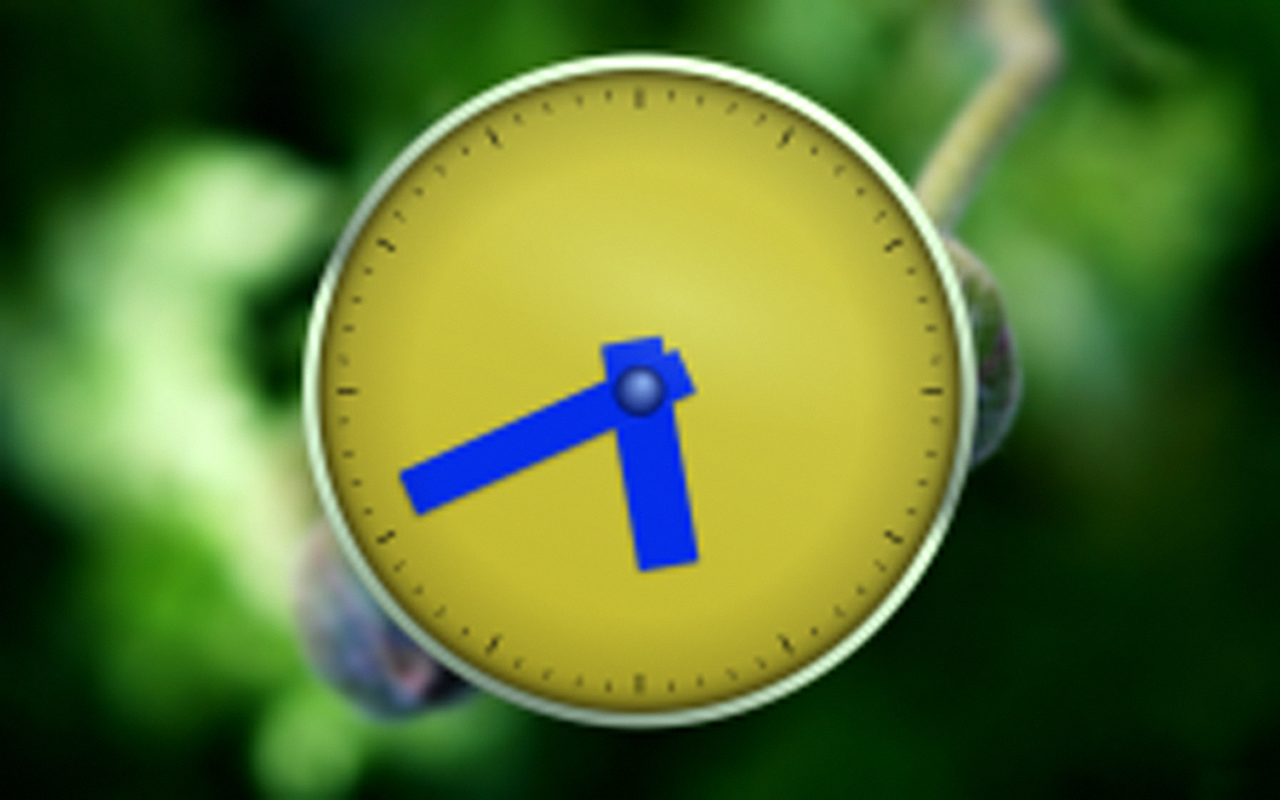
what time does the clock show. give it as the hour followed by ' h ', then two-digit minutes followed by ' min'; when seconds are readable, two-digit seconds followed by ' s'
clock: 5 h 41 min
